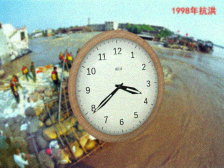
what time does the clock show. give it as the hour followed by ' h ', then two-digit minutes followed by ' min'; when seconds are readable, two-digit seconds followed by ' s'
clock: 3 h 39 min
